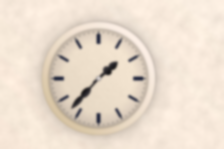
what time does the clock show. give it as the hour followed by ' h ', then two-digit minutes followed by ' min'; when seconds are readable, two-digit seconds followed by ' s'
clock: 1 h 37 min
